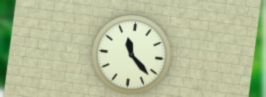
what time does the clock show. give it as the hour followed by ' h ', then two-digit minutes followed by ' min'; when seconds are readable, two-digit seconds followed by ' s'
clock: 11 h 22 min
